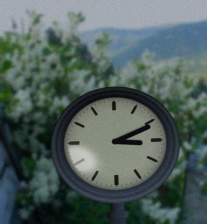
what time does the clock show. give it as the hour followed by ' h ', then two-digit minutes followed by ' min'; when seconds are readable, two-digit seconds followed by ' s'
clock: 3 h 11 min
